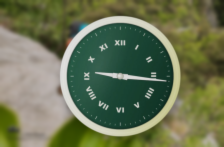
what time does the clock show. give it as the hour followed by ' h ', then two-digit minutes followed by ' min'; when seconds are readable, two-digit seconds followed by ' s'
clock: 9 h 16 min
